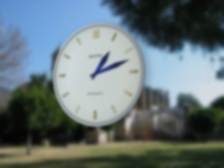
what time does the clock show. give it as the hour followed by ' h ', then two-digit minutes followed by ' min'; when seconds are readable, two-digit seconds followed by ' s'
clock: 1 h 12 min
